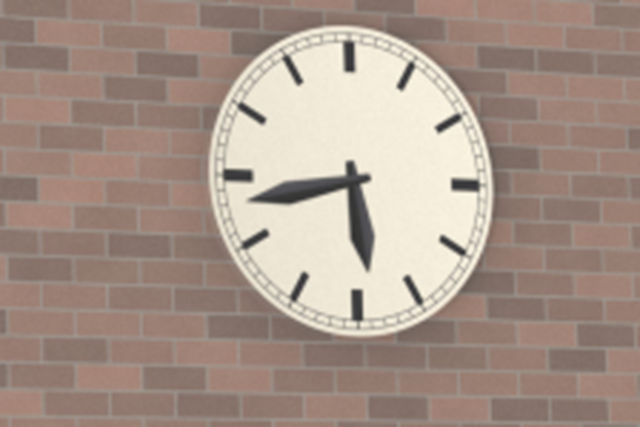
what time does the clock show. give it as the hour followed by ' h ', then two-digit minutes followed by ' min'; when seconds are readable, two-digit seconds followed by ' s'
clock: 5 h 43 min
